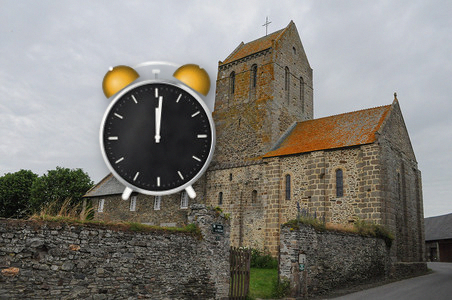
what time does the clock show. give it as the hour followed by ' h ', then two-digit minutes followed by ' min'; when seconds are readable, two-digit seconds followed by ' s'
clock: 12 h 01 min
